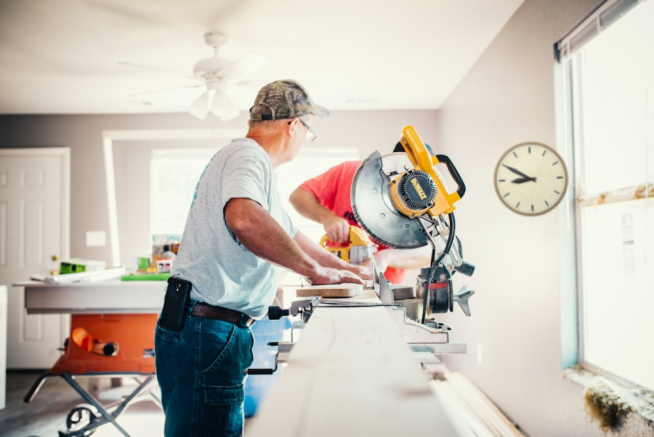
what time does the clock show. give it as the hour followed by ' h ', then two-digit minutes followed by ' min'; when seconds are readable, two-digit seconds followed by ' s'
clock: 8 h 50 min
